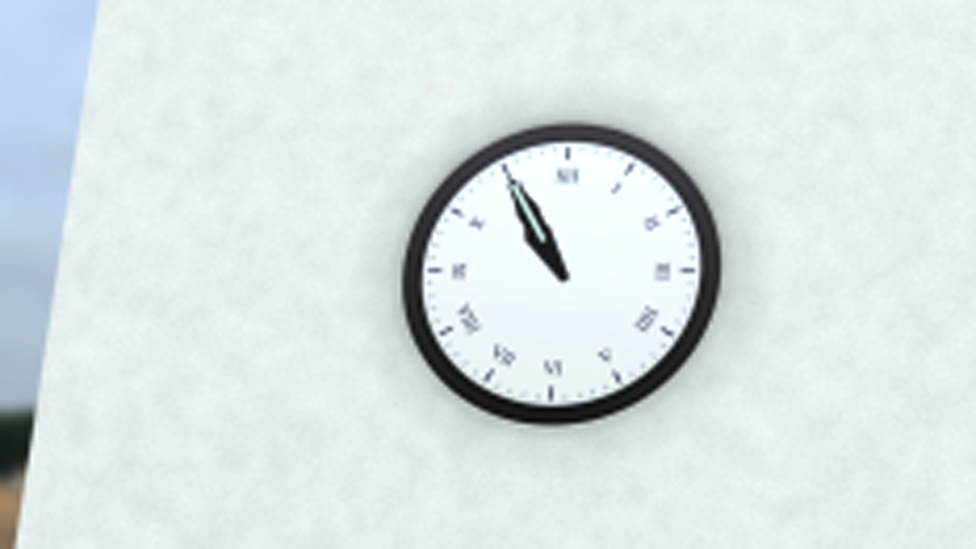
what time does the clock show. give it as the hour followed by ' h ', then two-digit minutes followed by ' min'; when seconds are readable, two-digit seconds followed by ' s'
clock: 10 h 55 min
